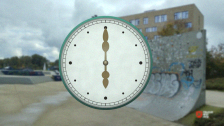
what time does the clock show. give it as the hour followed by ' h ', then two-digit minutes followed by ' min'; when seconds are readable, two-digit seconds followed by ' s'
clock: 6 h 00 min
